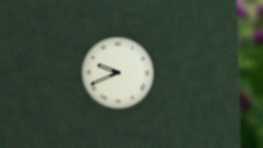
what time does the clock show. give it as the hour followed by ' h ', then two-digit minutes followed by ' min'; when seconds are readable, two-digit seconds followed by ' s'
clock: 9 h 41 min
